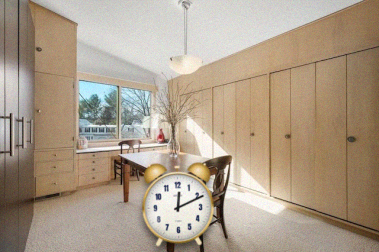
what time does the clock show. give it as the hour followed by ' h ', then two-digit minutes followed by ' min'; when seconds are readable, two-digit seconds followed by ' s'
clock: 12 h 11 min
